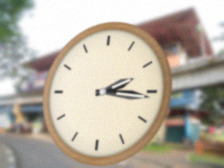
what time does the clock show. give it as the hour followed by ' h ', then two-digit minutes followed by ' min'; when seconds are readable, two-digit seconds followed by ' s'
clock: 2 h 16 min
